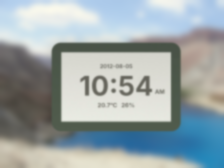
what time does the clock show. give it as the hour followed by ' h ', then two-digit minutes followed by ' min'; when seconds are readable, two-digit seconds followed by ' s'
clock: 10 h 54 min
